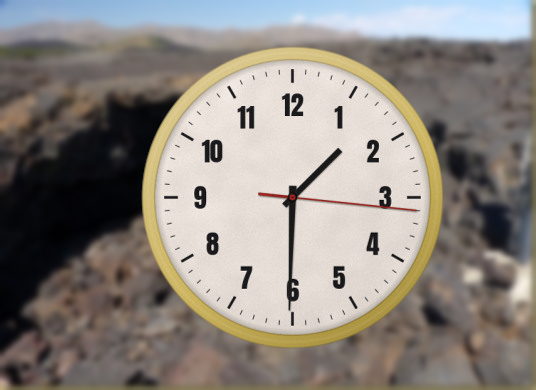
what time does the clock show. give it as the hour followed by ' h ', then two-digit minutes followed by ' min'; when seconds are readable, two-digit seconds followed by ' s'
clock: 1 h 30 min 16 s
